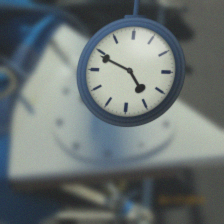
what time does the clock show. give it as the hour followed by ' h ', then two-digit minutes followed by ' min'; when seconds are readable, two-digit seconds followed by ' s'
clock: 4 h 49 min
